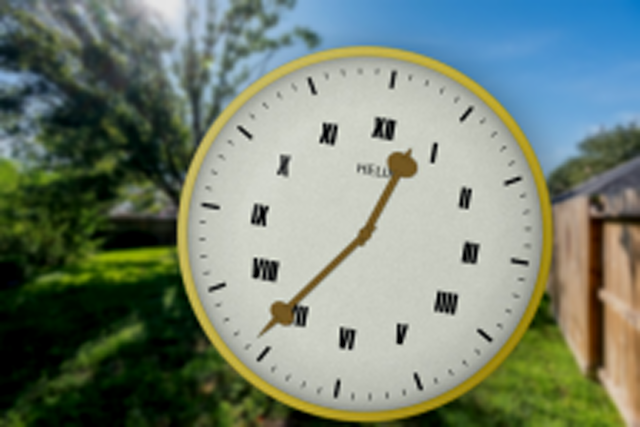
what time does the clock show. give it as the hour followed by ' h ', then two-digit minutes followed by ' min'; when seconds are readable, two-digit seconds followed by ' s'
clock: 12 h 36 min
